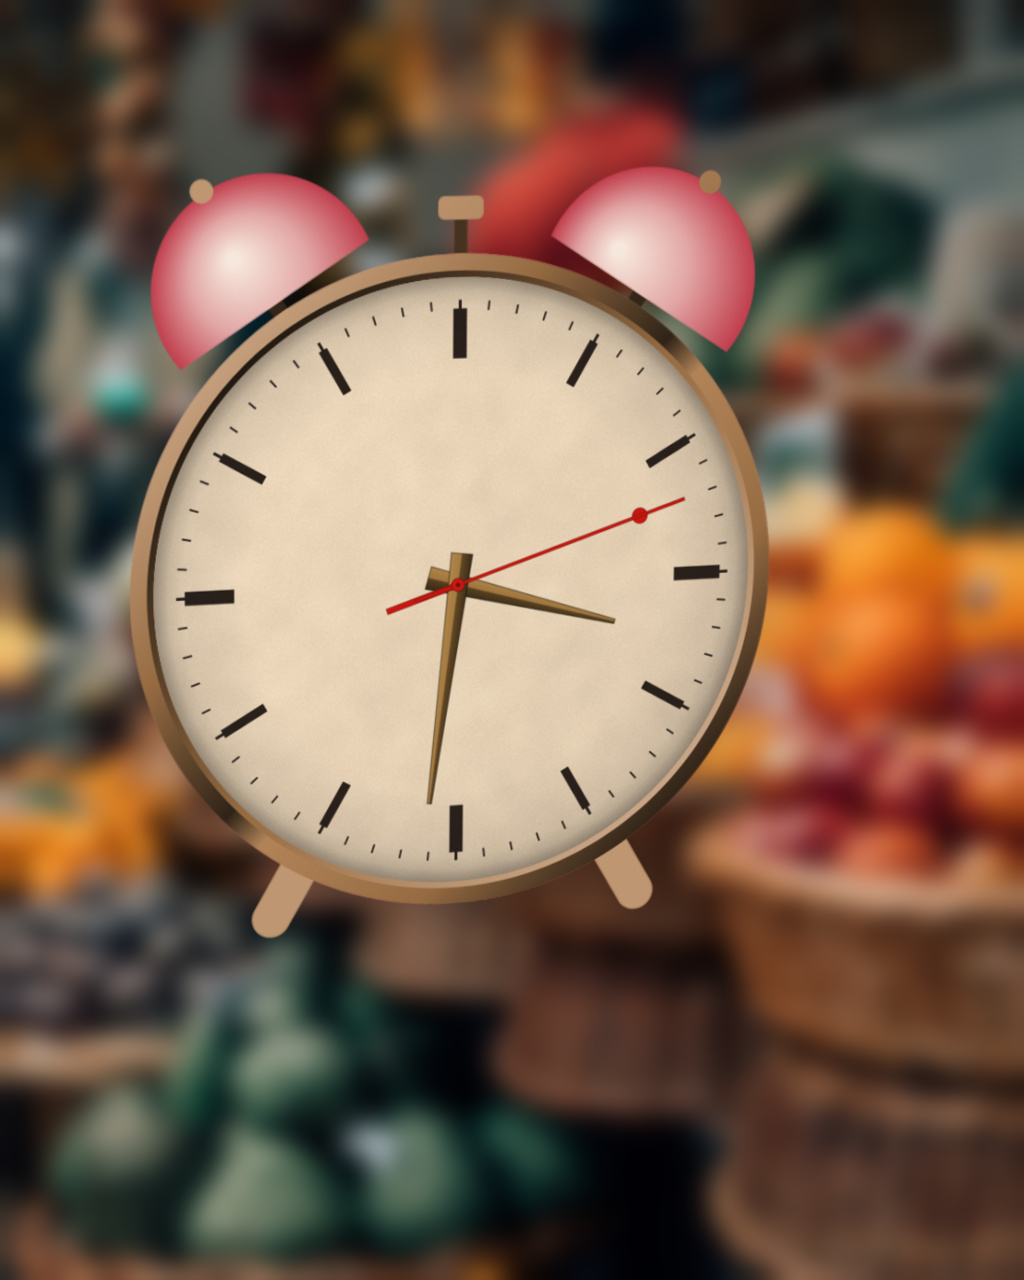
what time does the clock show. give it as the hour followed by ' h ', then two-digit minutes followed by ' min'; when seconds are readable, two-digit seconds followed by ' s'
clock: 3 h 31 min 12 s
